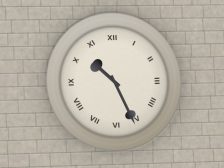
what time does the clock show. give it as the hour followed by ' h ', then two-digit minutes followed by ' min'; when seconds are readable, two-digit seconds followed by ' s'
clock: 10 h 26 min
